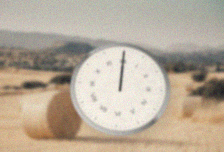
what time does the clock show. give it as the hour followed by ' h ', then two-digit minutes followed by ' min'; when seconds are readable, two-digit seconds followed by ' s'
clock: 12 h 00 min
